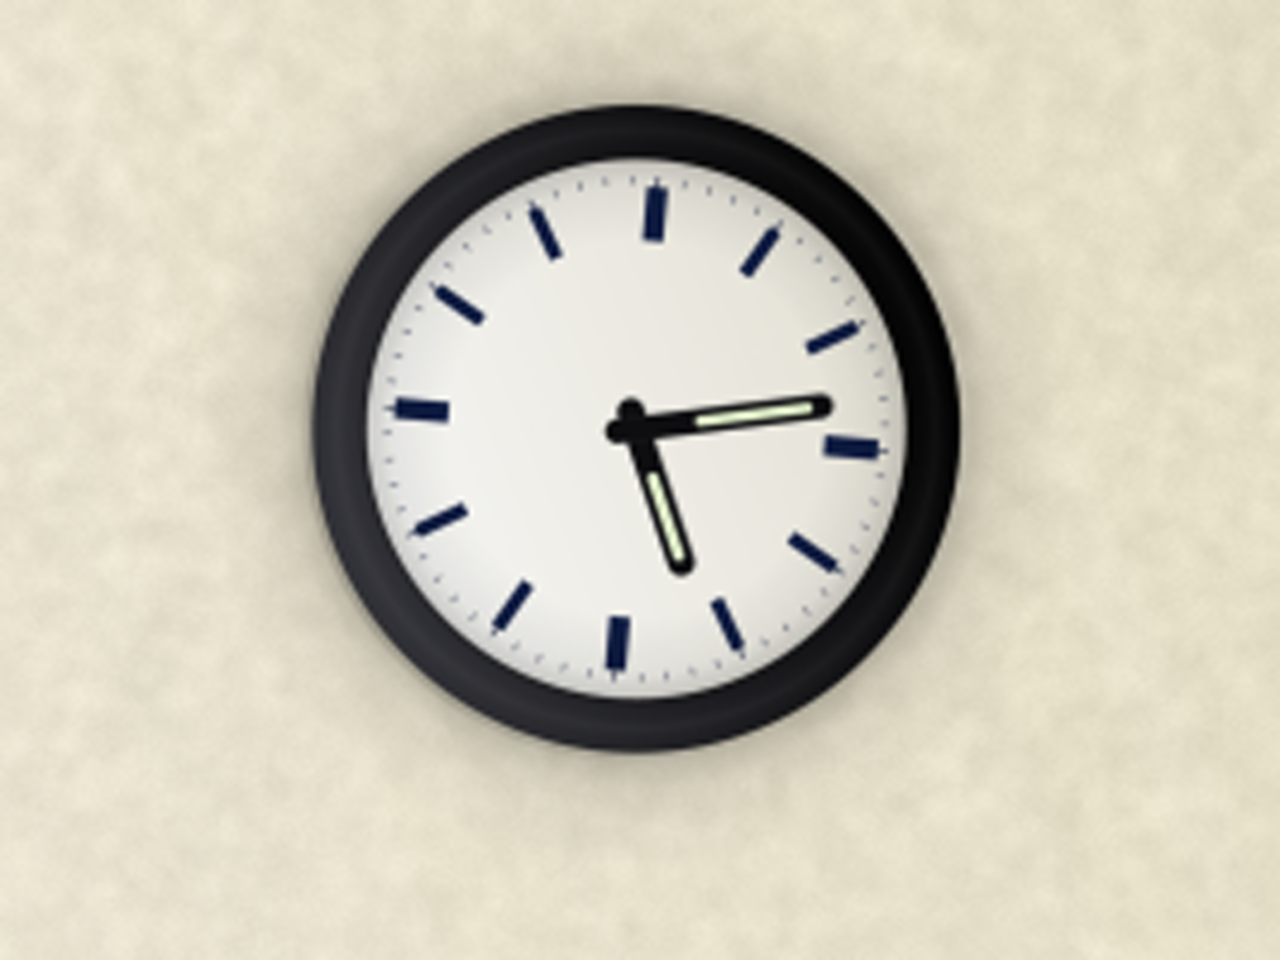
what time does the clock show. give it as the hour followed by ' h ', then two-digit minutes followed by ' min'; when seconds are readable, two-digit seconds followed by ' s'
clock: 5 h 13 min
